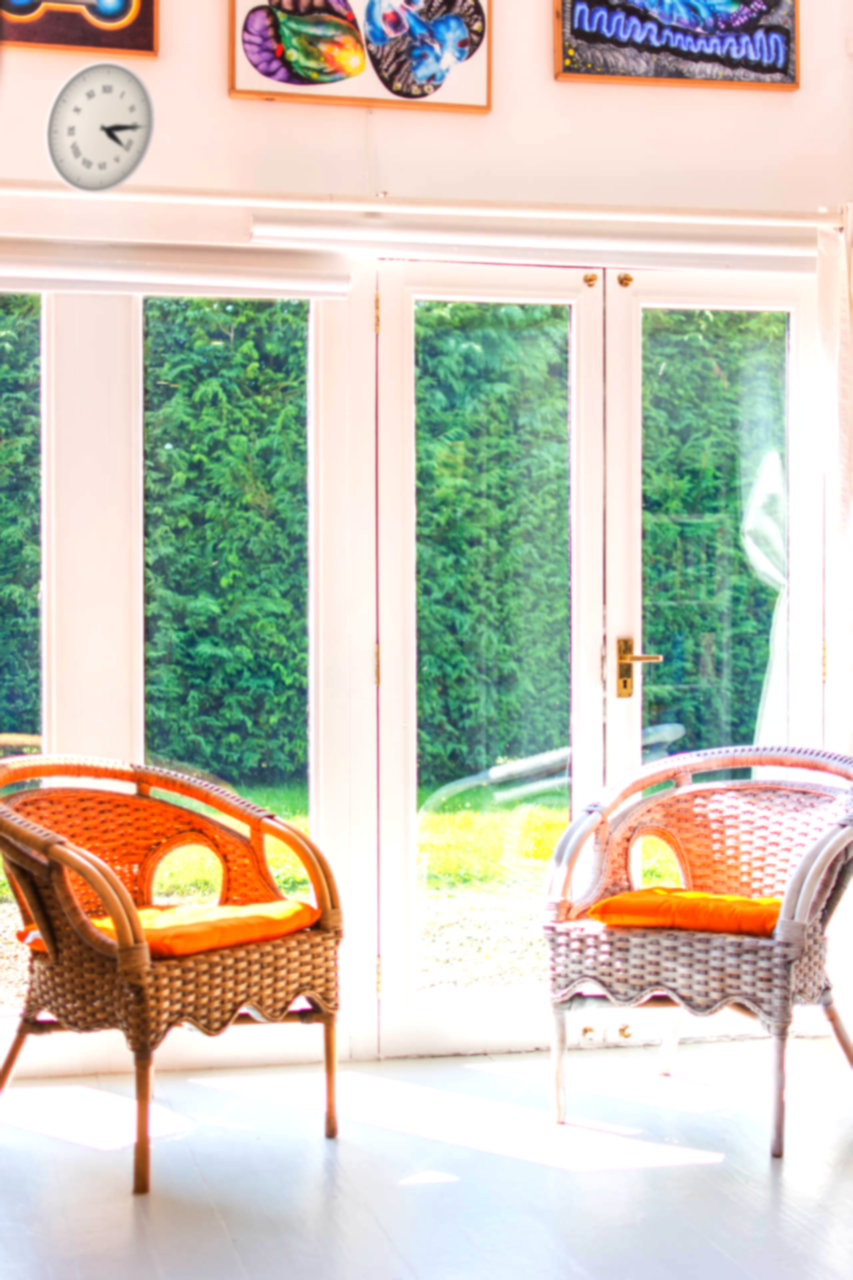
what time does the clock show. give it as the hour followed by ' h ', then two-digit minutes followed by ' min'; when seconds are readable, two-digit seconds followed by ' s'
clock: 4 h 15 min
